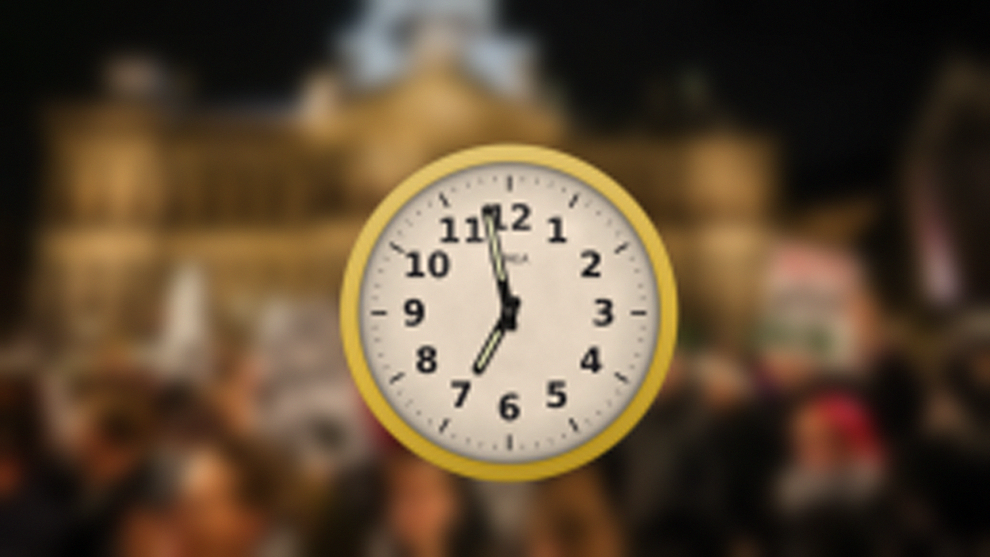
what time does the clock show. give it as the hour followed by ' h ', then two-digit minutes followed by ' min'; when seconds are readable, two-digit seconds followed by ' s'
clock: 6 h 58 min
